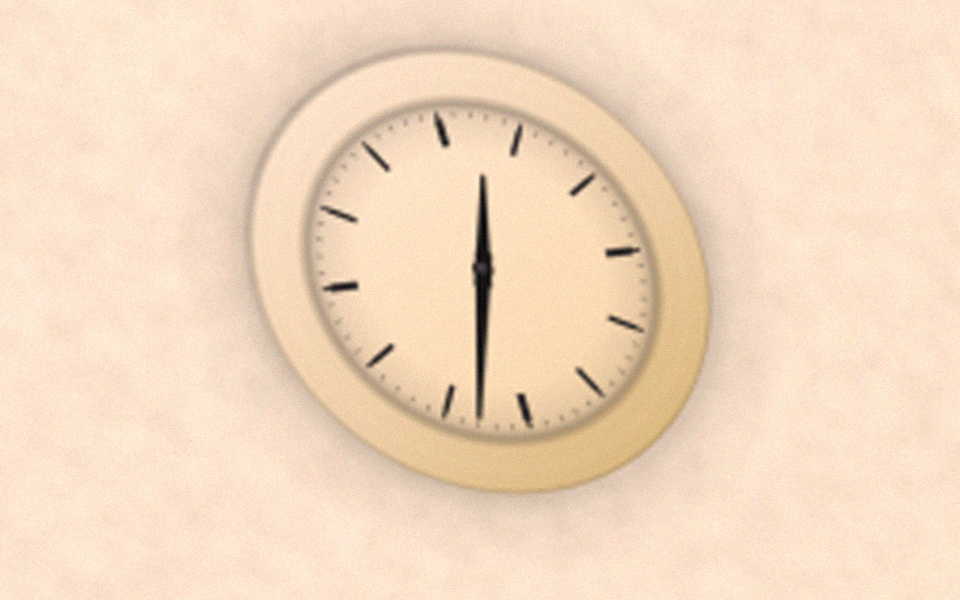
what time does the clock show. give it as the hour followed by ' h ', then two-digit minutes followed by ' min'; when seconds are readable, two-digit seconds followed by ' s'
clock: 12 h 33 min
